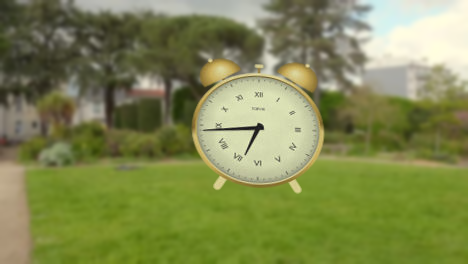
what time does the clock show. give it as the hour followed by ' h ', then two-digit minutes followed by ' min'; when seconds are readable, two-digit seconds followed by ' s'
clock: 6 h 44 min
